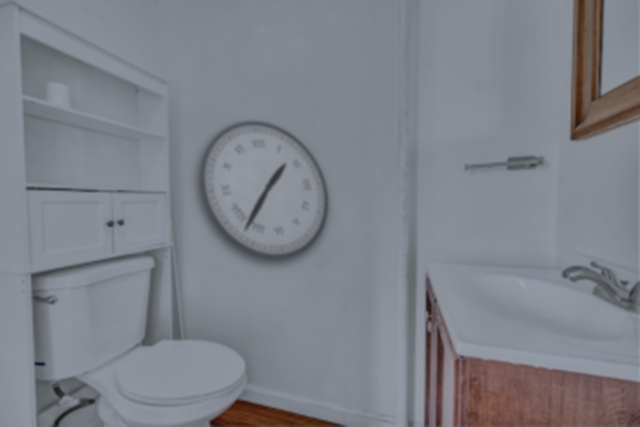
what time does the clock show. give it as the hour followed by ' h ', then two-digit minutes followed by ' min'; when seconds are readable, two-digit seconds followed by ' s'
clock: 1 h 37 min
